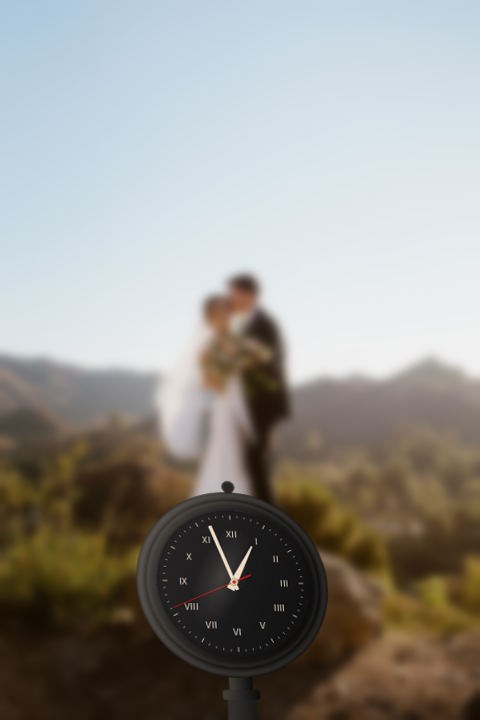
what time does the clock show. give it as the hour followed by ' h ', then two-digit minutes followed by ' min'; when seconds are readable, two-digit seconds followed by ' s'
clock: 12 h 56 min 41 s
